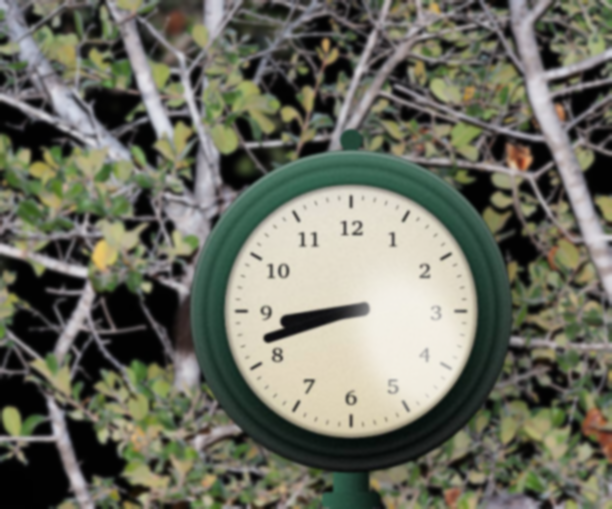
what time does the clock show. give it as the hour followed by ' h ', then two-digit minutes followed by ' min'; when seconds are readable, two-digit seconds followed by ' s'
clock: 8 h 42 min
